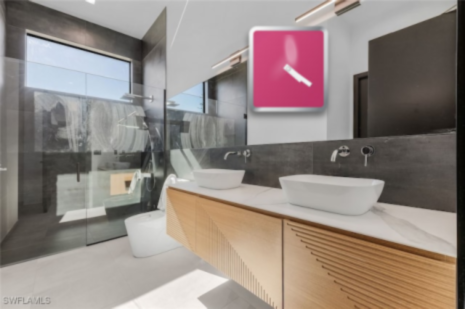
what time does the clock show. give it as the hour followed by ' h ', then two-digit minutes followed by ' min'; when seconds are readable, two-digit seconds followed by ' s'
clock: 4 h 21 min
